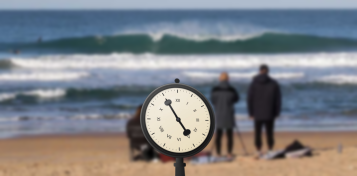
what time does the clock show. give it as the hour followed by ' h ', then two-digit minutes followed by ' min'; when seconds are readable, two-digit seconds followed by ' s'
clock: 4 h 55 min
